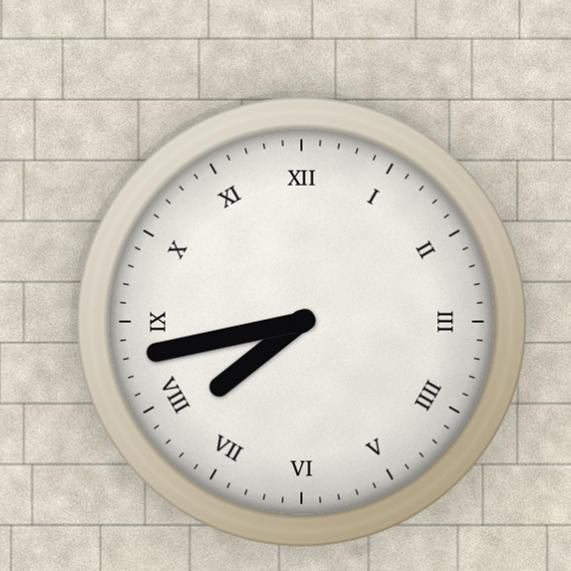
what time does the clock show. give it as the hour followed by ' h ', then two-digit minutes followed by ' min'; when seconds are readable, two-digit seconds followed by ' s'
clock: 7 h 43 min
